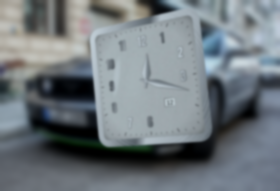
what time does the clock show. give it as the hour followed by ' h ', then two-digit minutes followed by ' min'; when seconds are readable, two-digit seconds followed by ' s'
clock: 12 h 18 min
